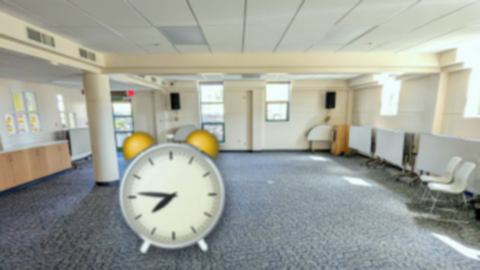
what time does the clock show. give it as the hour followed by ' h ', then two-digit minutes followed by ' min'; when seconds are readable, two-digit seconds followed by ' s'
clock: 7 h 46 min
